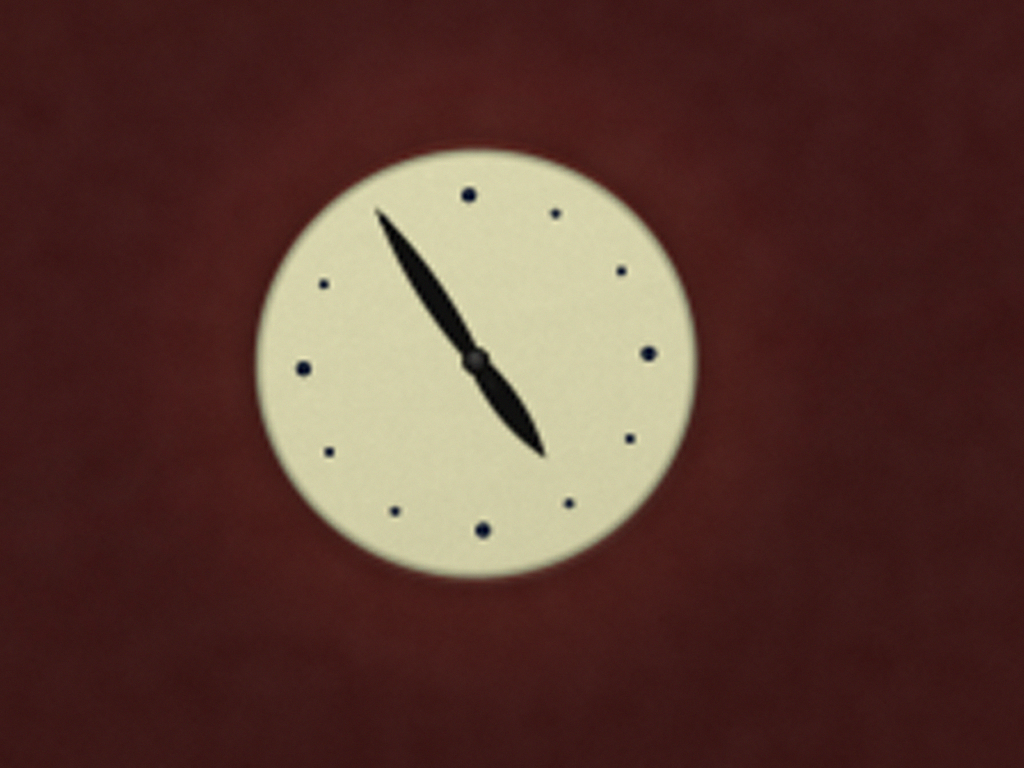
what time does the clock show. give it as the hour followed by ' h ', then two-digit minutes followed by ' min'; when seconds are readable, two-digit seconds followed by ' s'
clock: 4 h 55 min
